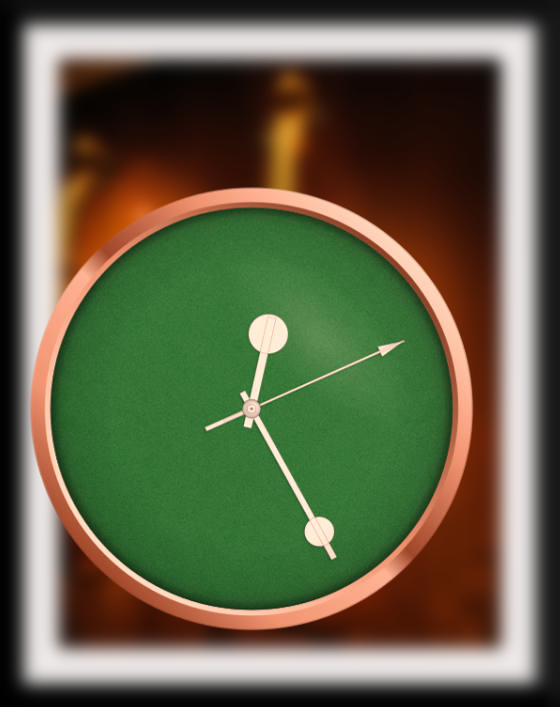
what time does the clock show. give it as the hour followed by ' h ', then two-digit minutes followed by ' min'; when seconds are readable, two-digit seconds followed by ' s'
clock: 12 h 25 min 11 s
